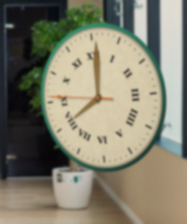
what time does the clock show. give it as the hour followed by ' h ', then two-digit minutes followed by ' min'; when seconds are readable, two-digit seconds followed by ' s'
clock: 8 h 00 min 46 s
